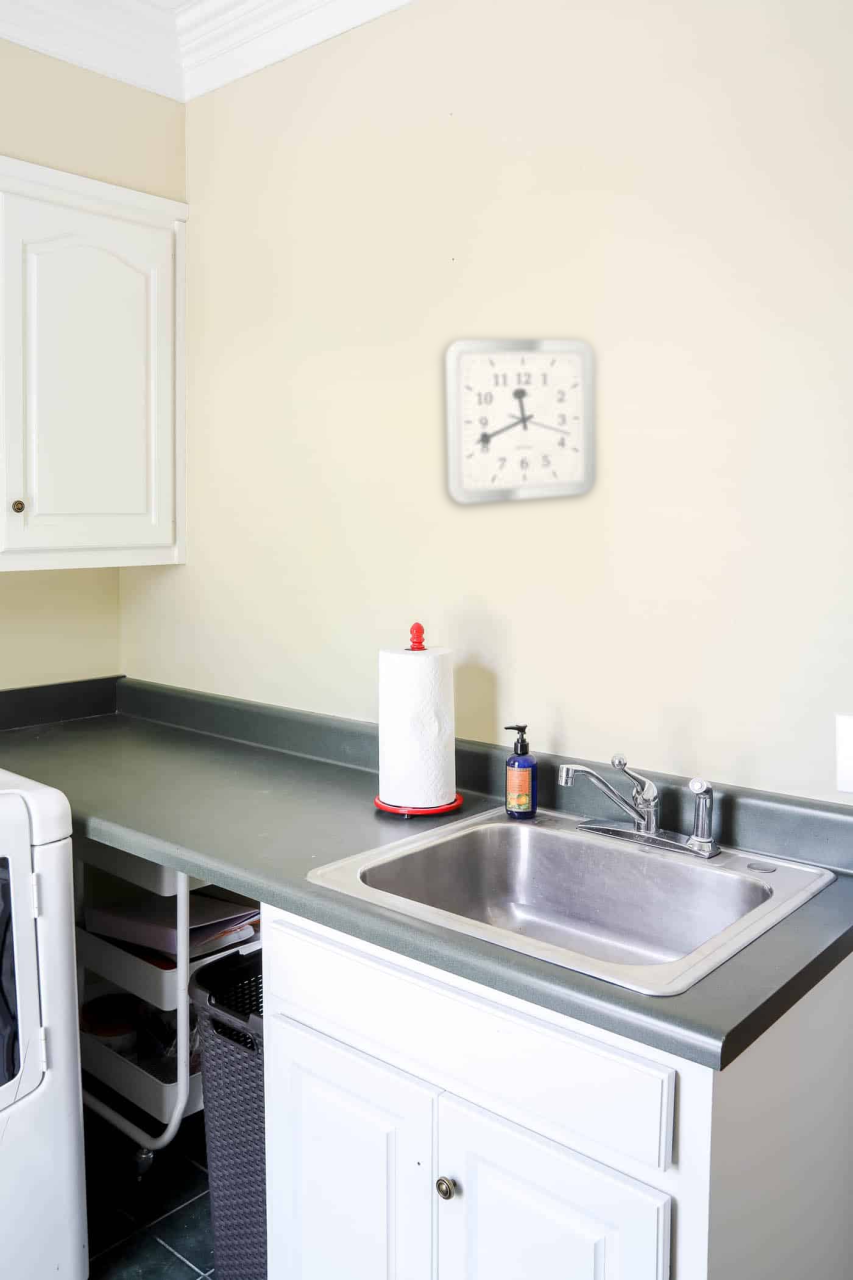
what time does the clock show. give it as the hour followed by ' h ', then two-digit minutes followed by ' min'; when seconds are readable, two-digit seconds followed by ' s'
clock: 11 h 41 min 18 s
